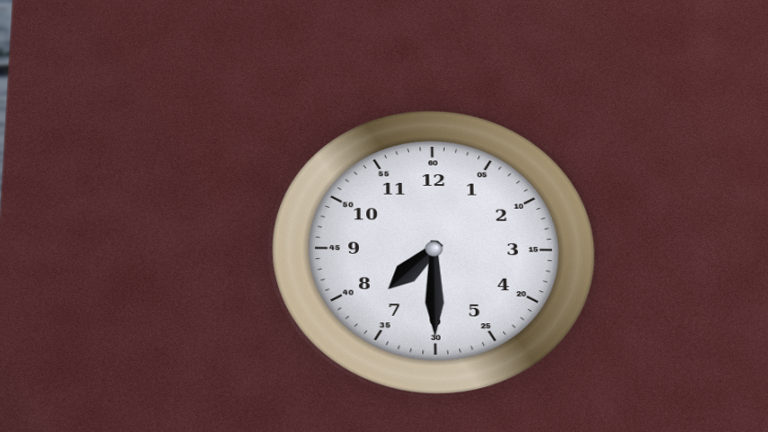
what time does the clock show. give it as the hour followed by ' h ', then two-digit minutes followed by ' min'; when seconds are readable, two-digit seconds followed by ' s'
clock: 7 h 30 min
